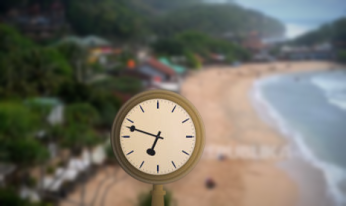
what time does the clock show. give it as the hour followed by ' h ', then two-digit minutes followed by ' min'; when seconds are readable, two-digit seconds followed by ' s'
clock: 6 h 48 min
